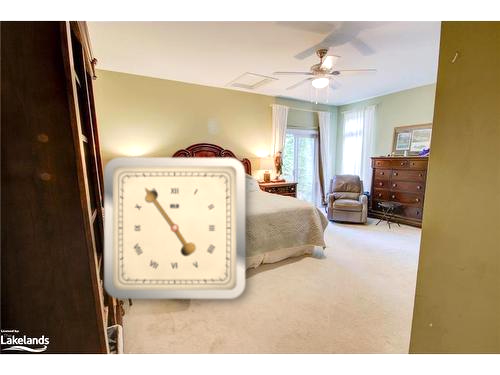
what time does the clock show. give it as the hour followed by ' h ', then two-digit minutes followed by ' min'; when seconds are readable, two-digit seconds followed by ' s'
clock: 4 h 54 min
